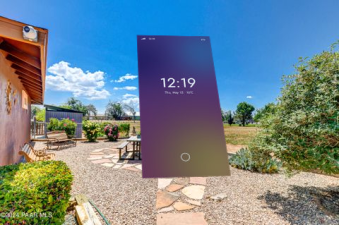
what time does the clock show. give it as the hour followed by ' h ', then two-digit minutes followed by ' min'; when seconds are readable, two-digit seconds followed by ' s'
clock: 12 h 19 min
